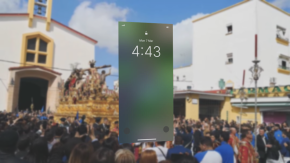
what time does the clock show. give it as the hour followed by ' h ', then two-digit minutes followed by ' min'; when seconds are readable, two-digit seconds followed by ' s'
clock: 4 h 43 min
